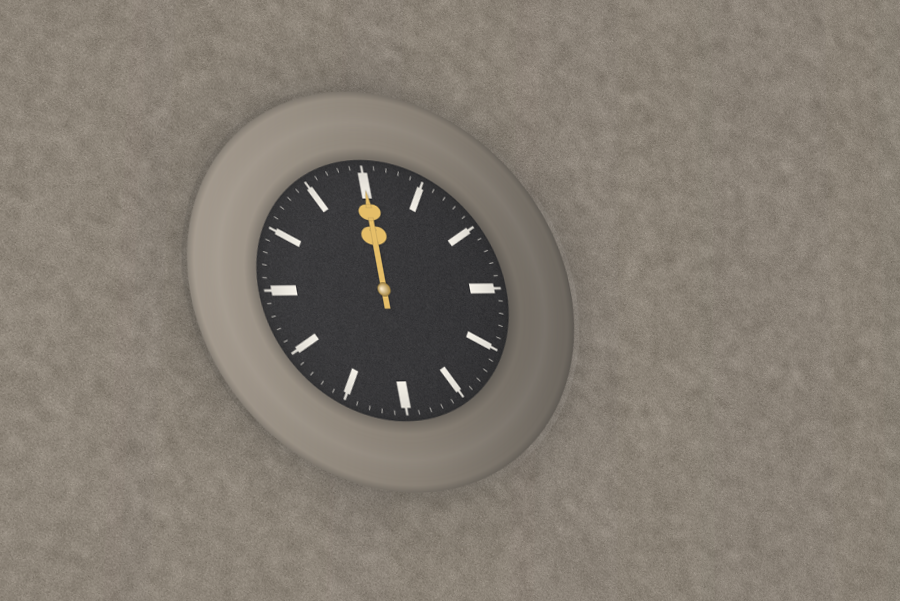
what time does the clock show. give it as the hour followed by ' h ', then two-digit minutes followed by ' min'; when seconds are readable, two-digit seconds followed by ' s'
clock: 12 h 00 min
